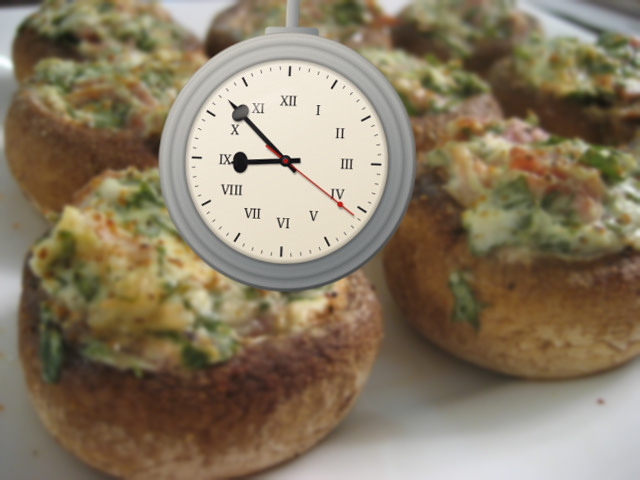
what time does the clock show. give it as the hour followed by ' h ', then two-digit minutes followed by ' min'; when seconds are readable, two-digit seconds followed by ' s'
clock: 8 h 52 min 21 s
